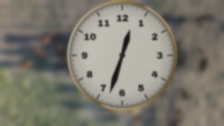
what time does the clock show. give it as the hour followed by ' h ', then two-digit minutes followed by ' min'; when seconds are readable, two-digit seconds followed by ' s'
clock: 12 h 33 min
